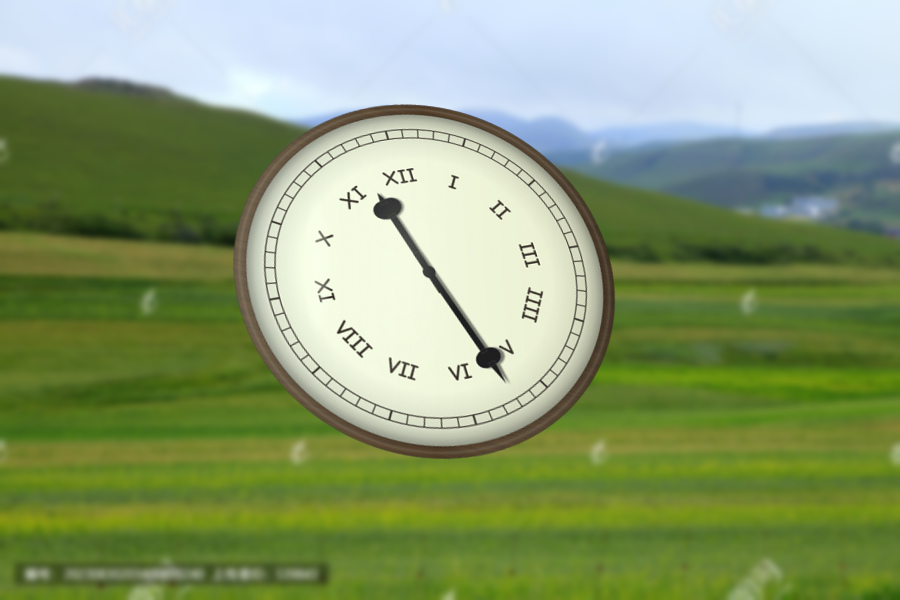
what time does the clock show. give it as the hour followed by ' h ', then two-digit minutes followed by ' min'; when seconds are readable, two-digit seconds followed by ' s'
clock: 11 h 27 min
